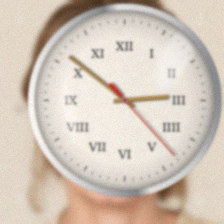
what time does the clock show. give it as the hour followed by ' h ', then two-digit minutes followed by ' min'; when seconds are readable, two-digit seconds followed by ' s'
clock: 2 h 51 min 23 s
